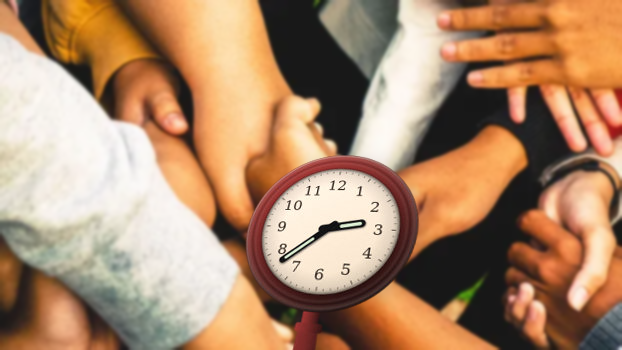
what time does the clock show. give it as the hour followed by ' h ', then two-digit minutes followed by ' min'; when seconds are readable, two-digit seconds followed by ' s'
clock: 2 h 38 min
